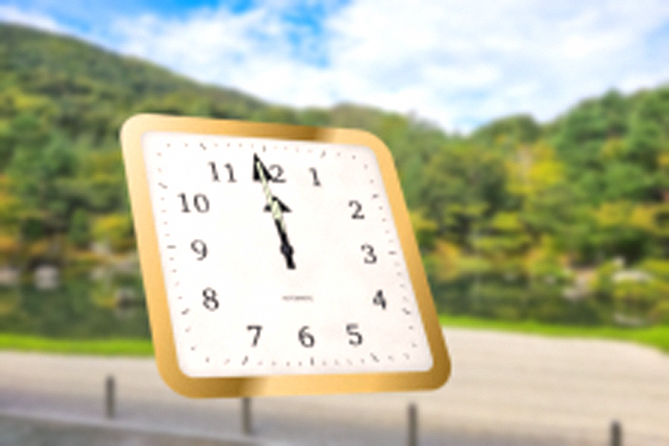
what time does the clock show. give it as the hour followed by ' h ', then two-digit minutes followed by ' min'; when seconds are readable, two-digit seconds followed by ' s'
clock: 11 h 59 min
